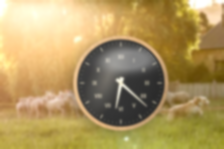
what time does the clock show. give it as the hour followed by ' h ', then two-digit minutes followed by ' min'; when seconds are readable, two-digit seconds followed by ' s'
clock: 6 h 22 min
